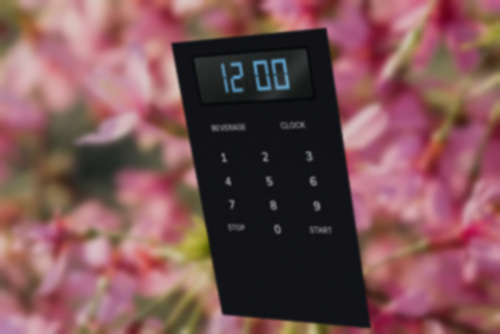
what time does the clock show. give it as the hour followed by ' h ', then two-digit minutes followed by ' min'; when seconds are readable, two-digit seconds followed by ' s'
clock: 12 h 00 min
